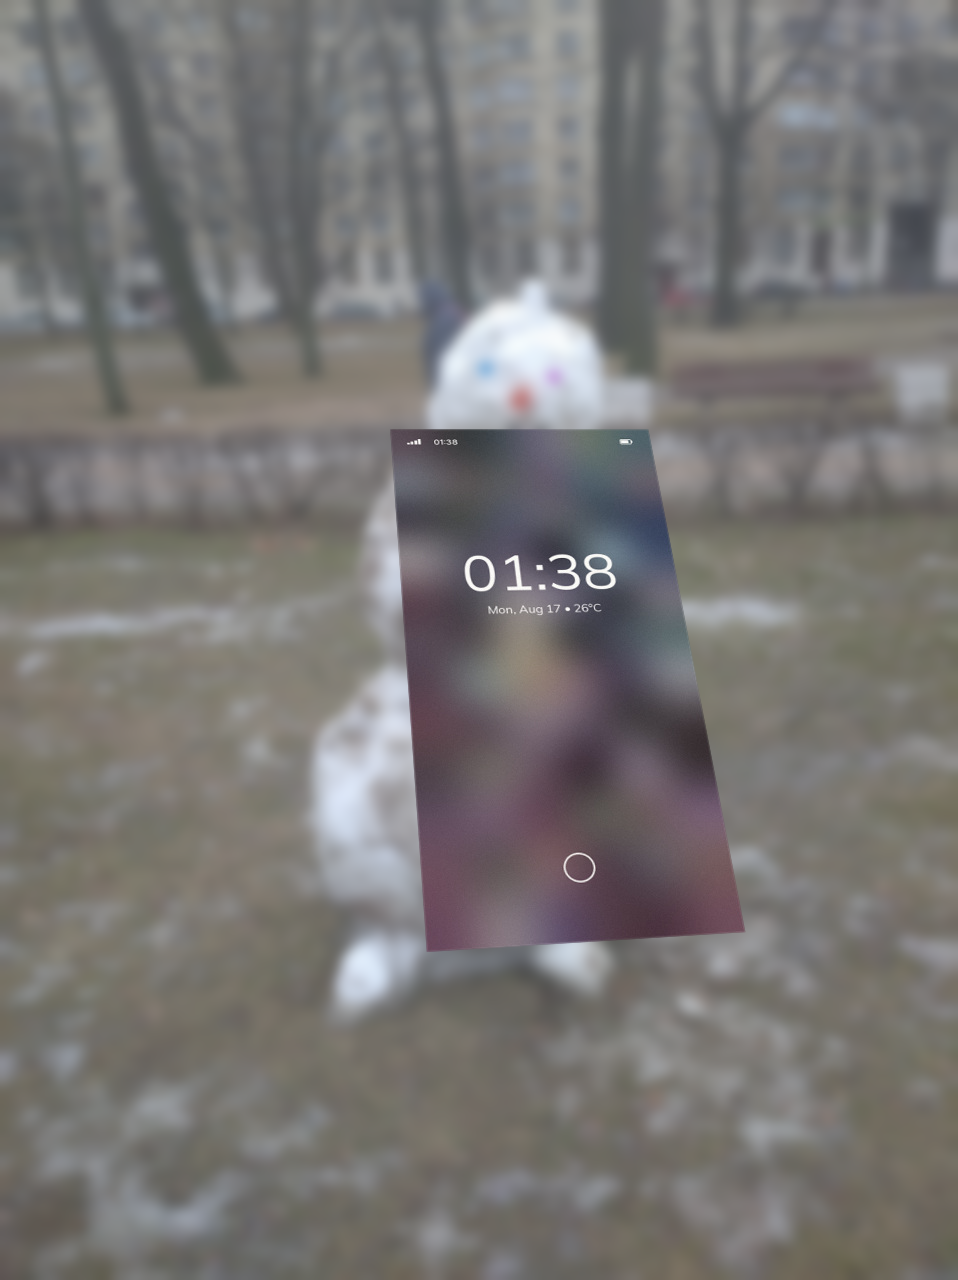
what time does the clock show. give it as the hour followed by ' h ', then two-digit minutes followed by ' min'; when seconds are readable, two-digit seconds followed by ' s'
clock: 1 h 38 min
